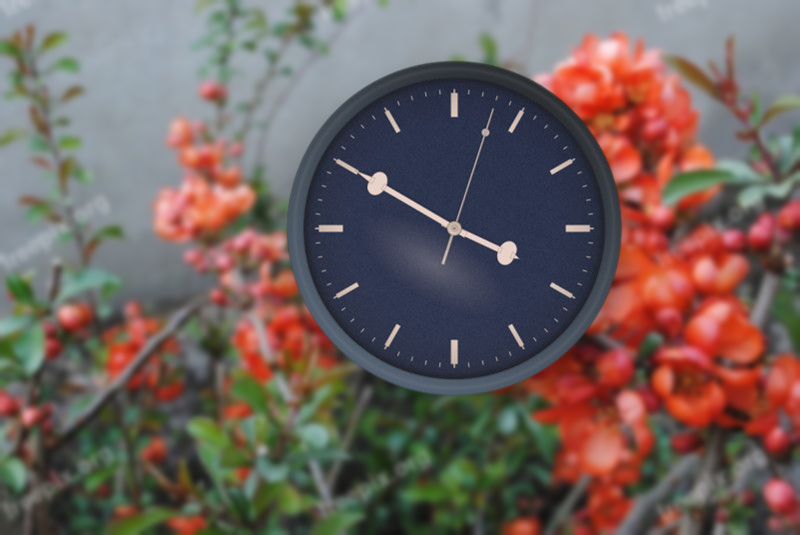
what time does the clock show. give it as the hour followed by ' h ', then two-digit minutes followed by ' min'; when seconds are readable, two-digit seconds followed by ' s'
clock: 3 h 50 min 03 s
